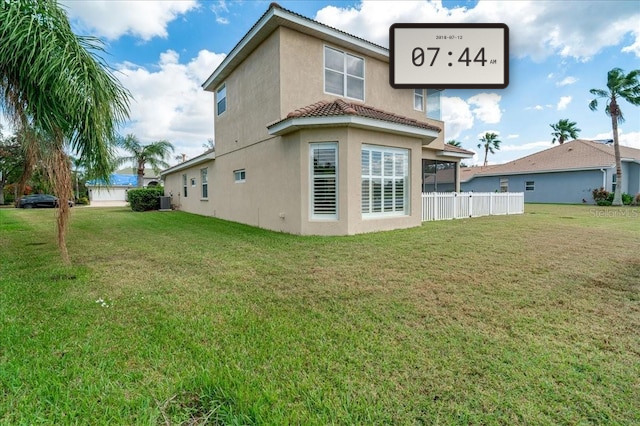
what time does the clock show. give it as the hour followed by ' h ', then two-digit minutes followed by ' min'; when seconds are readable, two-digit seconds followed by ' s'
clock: 7 h 44 min
